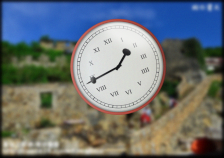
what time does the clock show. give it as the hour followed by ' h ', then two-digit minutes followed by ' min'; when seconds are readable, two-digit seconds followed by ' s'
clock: 1 h 44 min
